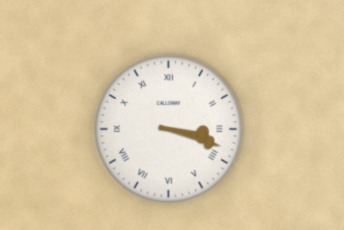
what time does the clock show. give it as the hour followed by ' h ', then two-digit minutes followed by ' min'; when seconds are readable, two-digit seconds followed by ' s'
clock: 3 h 18 min
